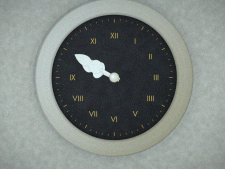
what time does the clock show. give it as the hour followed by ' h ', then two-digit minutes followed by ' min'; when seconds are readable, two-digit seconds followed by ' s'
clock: 9 h 50 min
